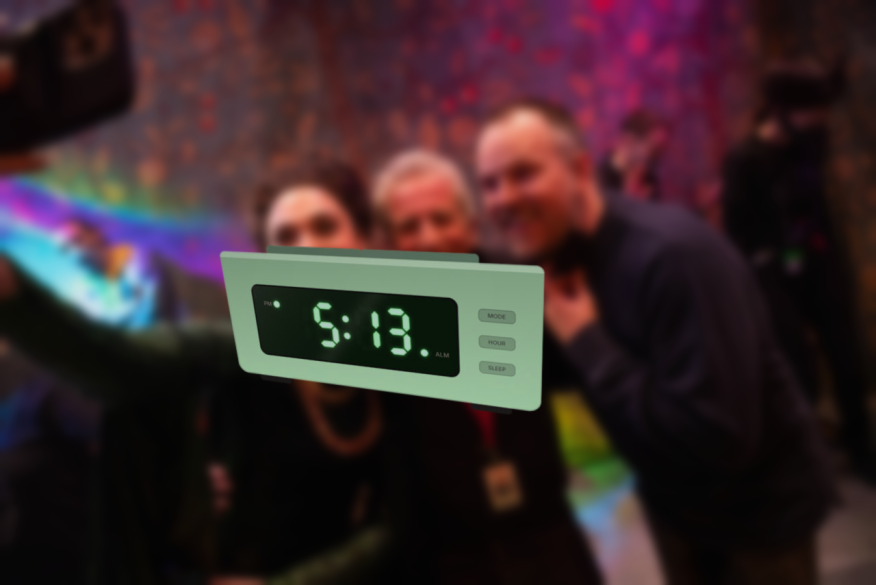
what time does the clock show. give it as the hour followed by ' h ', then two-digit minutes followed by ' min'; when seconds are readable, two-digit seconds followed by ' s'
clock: 5 h 13 min
